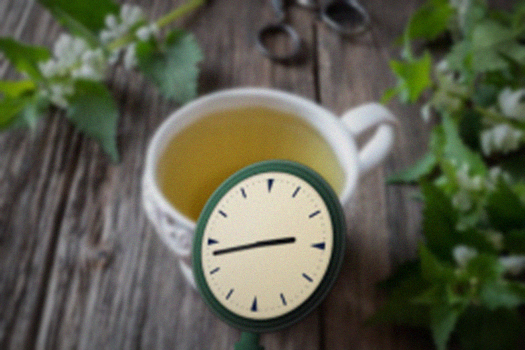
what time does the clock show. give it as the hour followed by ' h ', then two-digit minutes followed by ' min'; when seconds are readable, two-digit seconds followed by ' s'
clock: 2 h 43 min
